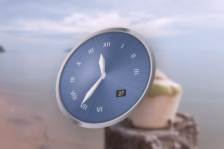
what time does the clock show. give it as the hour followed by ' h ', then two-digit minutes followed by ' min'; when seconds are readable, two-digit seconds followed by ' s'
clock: 11 h 36 min
